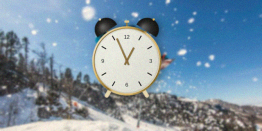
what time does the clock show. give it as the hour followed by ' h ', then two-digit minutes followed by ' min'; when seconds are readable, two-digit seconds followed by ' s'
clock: 12 h 56 min
